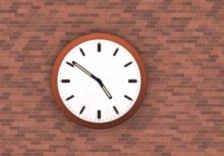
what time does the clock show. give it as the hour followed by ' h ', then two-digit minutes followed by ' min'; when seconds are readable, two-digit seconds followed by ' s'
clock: 4 h 51 min
